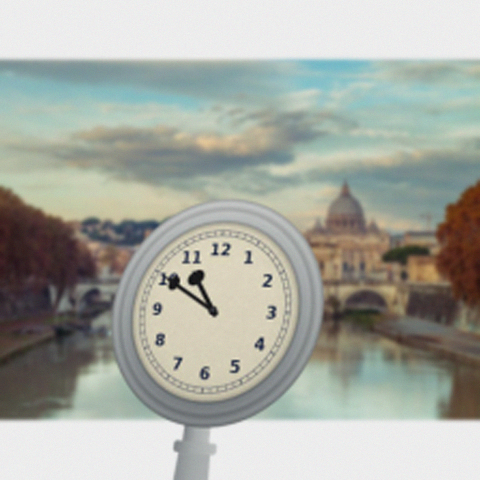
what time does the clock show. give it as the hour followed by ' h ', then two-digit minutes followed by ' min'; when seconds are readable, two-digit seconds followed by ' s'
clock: 10 h 50 min
